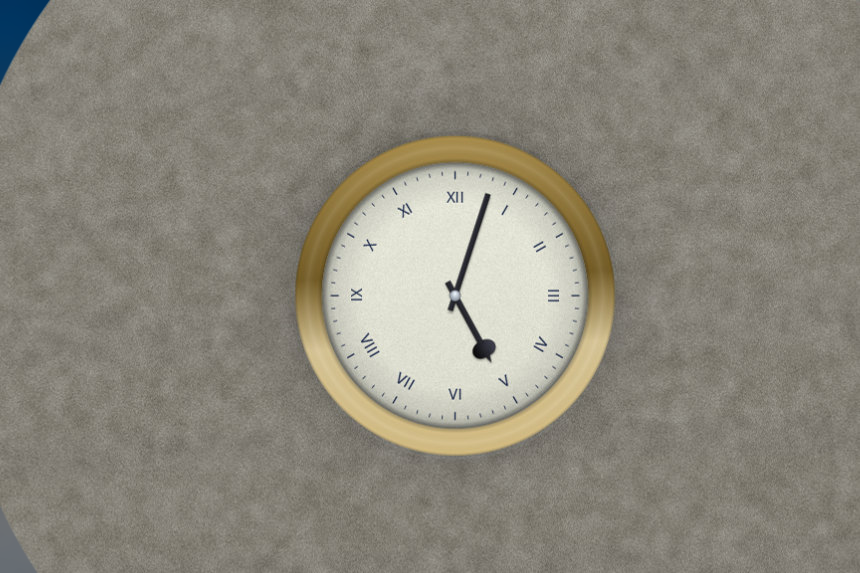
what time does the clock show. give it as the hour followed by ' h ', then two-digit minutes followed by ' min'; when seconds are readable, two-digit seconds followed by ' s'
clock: 5 h 03 min
